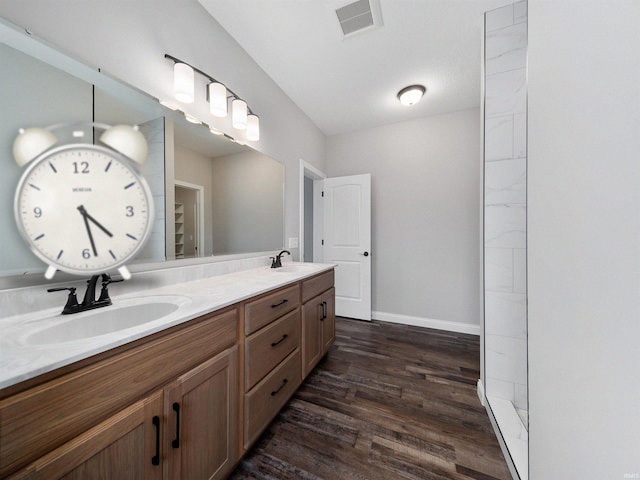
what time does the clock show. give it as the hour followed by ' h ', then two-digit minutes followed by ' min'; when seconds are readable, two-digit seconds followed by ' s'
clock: 4 h 28 min
